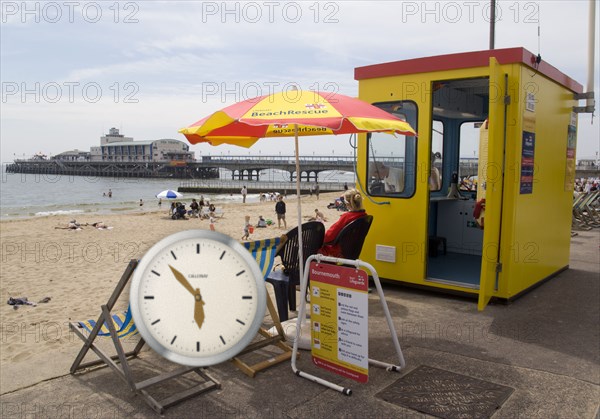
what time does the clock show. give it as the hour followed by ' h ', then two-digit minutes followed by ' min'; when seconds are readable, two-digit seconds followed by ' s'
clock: 5 h 53 min
